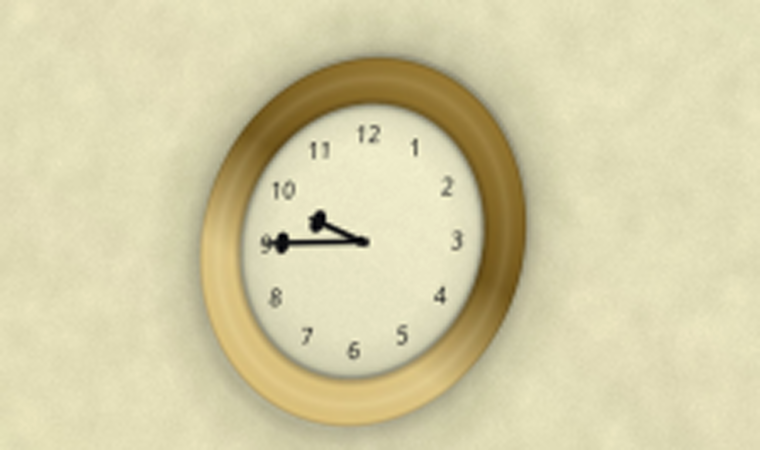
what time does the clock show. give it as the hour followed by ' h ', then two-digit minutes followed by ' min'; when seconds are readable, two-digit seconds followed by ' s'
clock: 9 h 45 min
